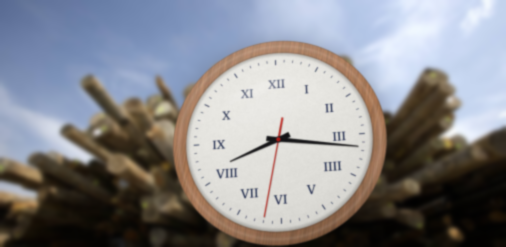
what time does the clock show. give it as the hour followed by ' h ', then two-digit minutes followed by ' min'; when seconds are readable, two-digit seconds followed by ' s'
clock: 8 h 16 min 32 s
